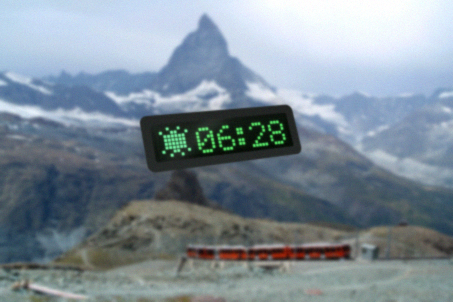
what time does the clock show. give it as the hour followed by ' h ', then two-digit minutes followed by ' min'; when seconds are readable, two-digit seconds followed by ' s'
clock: 6 h 28 min
